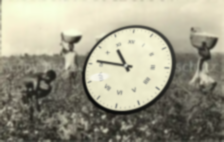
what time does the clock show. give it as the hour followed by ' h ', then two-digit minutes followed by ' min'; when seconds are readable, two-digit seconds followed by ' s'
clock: 10 h 46 min
